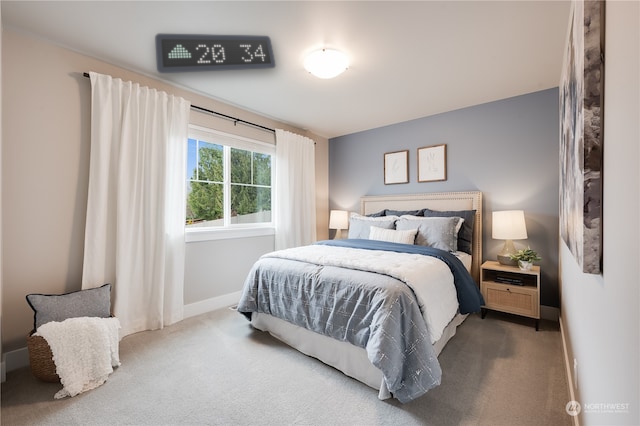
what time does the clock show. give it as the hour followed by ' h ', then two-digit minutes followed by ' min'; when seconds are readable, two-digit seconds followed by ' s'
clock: 20 h 34 min
